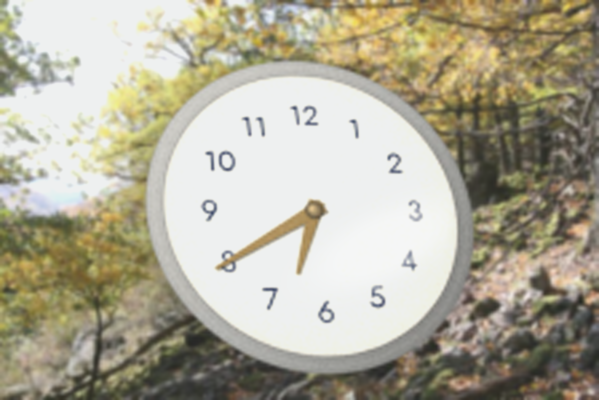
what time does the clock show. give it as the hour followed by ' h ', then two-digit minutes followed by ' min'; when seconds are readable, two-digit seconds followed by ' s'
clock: 6 h 40 min
